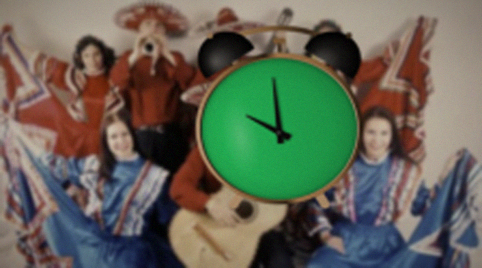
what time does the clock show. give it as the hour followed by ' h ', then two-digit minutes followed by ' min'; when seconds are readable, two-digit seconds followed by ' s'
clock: 9 h 59 min
